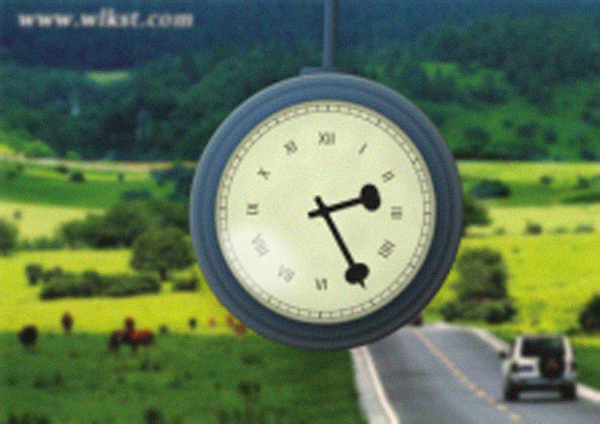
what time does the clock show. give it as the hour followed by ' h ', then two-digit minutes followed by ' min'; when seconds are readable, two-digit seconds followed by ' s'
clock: 2 h 25 min
